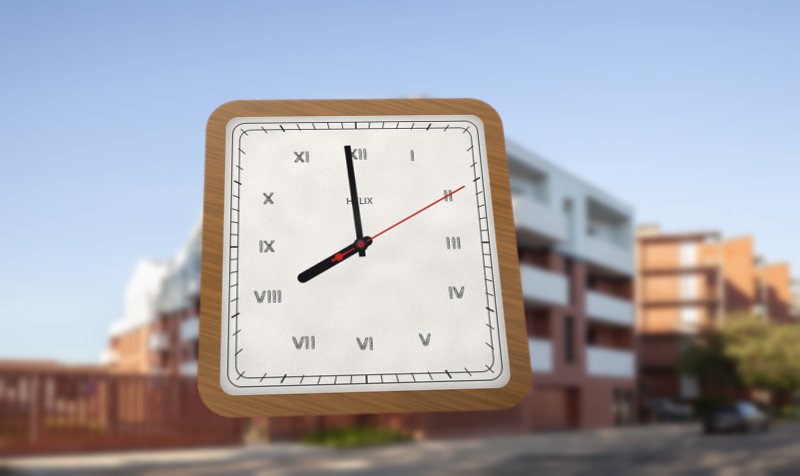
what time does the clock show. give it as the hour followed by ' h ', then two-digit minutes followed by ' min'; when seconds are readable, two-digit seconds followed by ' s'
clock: 7 h 59 min 10 s
